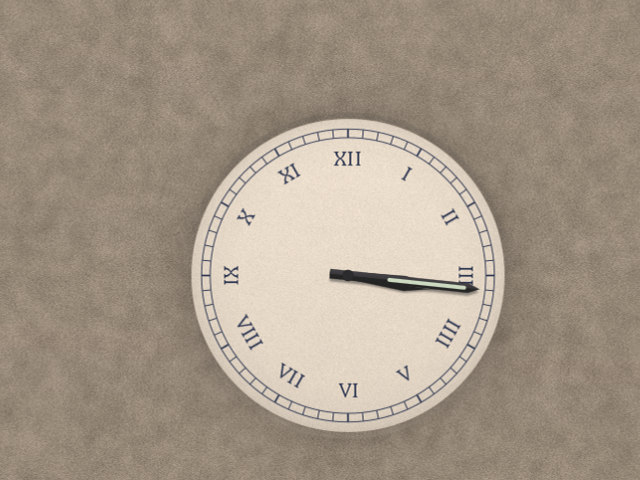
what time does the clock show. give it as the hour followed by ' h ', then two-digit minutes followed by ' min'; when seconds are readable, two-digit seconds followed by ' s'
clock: 3 h 16 min
